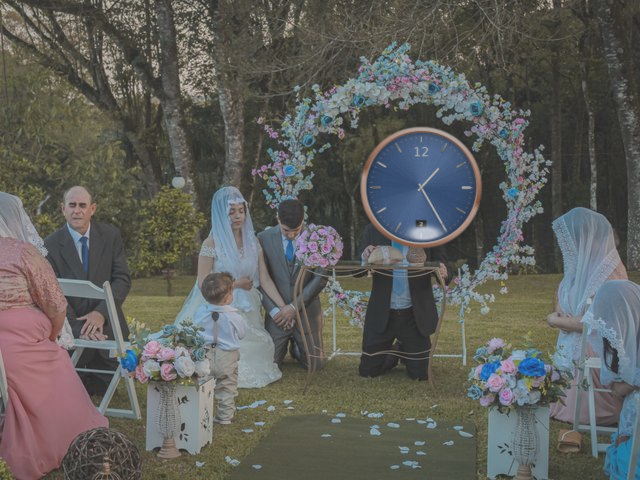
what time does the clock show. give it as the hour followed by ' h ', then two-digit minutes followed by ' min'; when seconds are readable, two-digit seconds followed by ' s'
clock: 1 h 25 min
